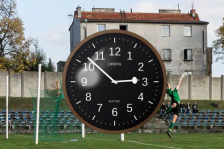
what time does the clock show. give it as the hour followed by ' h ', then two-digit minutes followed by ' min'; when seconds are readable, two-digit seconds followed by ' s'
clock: 2 h 52 min
